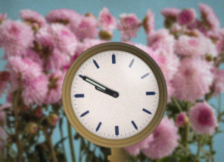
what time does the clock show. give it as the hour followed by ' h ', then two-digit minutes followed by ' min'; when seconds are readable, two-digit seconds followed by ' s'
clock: 9 h 50 min
